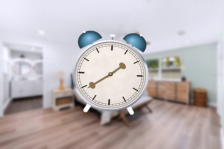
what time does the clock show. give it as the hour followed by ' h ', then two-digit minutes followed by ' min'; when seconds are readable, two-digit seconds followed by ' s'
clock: 1 h 39 min
